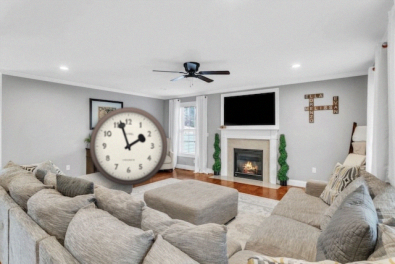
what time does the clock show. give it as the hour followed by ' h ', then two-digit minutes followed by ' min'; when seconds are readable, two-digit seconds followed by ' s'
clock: 1 h 57 min
